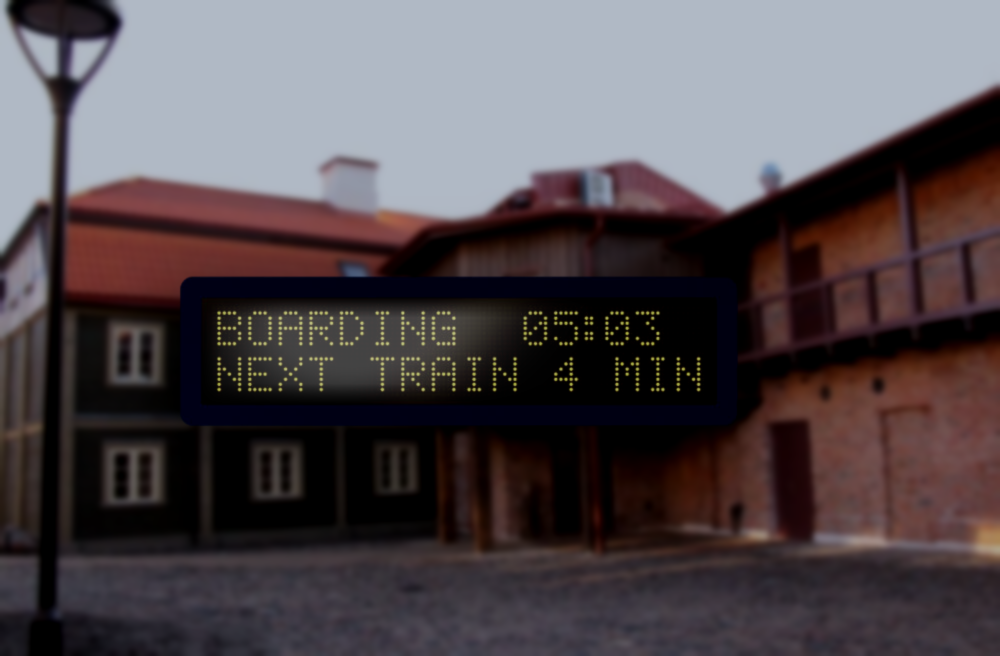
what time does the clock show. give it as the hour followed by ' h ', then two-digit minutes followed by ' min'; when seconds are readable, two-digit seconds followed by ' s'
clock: 5 h 03 min
